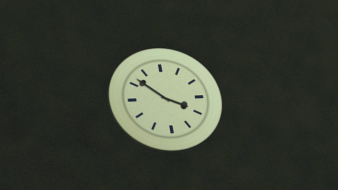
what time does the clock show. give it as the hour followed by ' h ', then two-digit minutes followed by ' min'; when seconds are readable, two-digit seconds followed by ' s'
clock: 3 h 52 min
